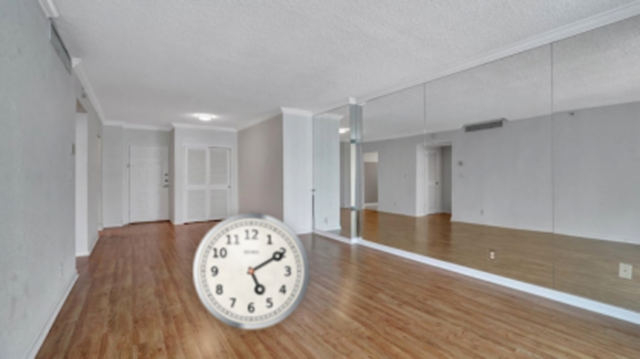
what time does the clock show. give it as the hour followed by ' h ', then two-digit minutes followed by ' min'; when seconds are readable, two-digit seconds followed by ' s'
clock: 5 h 10 min
